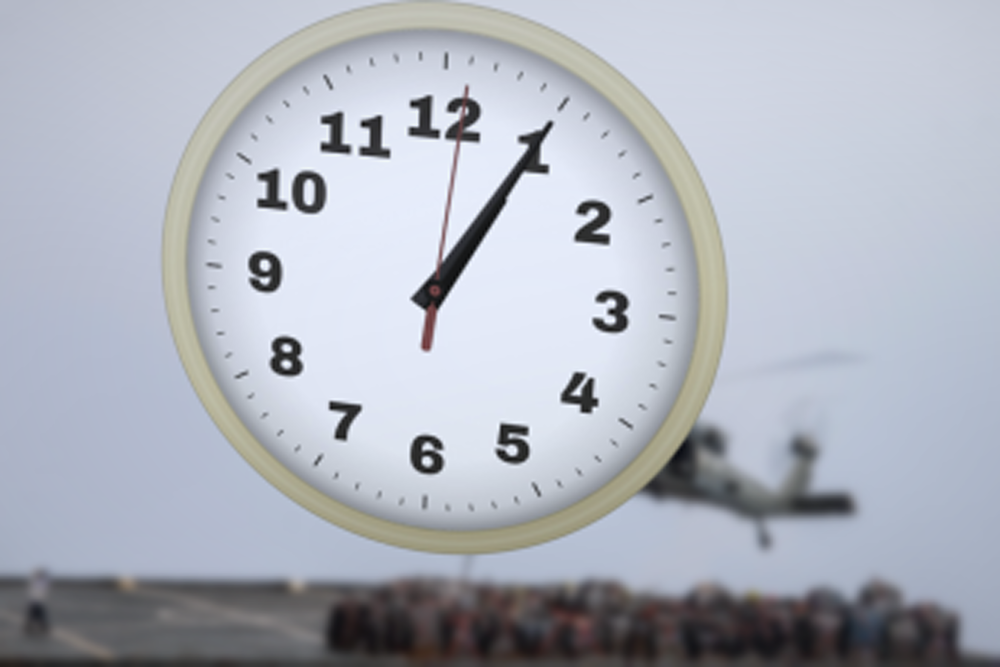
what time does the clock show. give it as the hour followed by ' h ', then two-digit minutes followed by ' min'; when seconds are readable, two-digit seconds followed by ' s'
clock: 1 h 05 min 01 s
